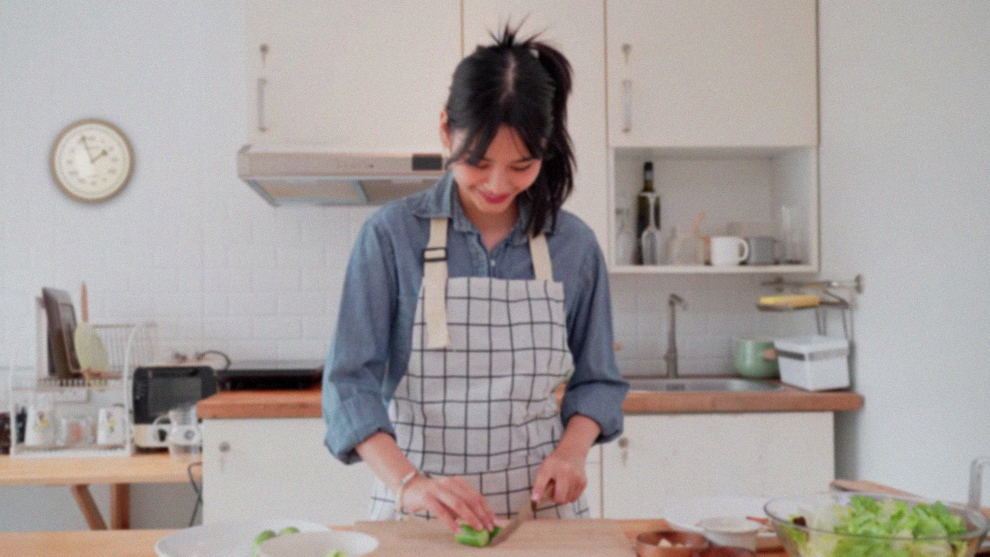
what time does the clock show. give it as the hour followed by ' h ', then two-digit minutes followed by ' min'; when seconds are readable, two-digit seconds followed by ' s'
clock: 1 h 57 min
